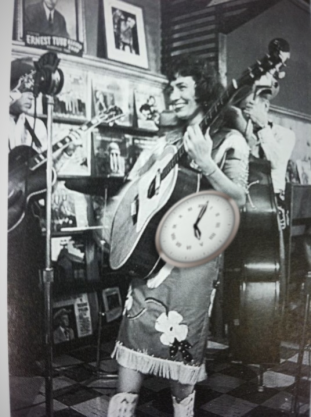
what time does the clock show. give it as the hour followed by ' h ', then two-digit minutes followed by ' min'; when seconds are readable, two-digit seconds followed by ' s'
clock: 5 h 02 min
